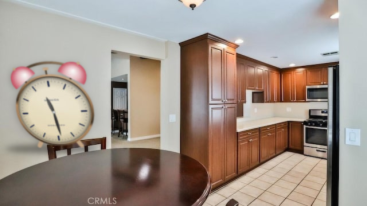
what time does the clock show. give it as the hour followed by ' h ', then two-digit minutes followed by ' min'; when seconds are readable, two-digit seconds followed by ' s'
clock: 11 h 29 min
